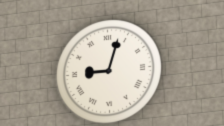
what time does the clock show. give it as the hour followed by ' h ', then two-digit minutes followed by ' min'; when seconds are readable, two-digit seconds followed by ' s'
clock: 9 h 03 min
